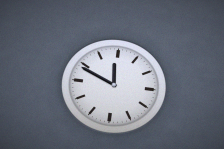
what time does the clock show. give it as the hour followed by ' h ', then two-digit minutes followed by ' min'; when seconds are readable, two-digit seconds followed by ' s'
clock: 11 h 49 min
